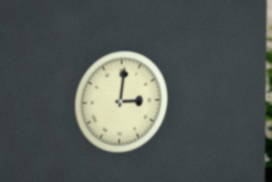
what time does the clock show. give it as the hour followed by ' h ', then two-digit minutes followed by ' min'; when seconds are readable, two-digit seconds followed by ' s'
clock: 3 h 01 min
